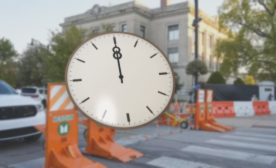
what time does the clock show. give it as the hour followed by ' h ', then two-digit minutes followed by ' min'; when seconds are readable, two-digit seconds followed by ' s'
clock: 12 h 00 min
